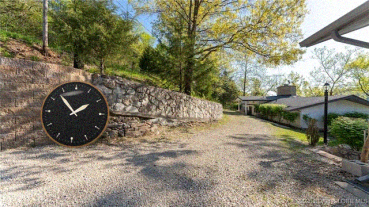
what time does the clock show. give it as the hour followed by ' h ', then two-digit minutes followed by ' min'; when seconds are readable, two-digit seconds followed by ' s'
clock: 1 h 53 min
